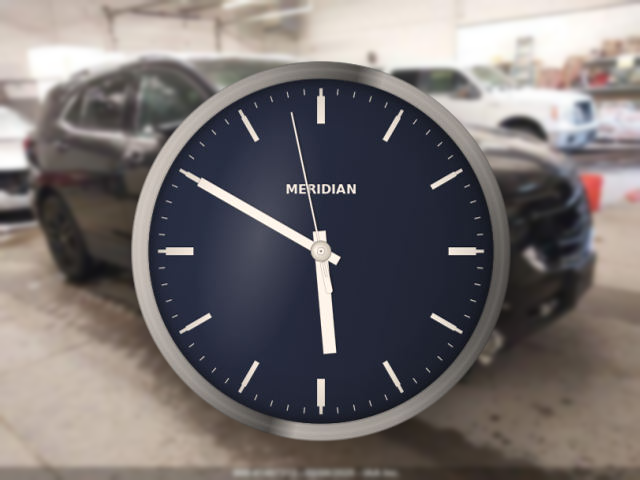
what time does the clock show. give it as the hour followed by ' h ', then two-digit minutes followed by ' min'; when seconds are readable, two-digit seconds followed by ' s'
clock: 5 h 49 min 58 s
